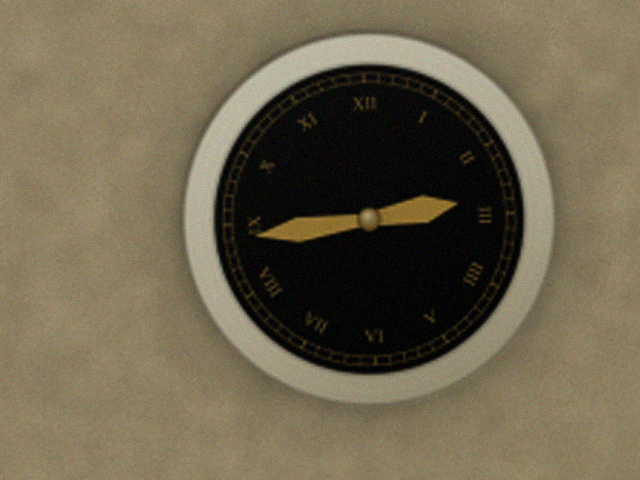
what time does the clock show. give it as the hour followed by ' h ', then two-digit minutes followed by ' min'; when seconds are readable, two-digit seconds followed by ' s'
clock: 2 h 44 min
